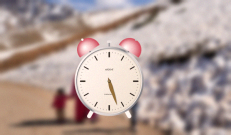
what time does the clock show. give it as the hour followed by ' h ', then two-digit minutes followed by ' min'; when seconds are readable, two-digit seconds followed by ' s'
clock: 5 h 27 min
